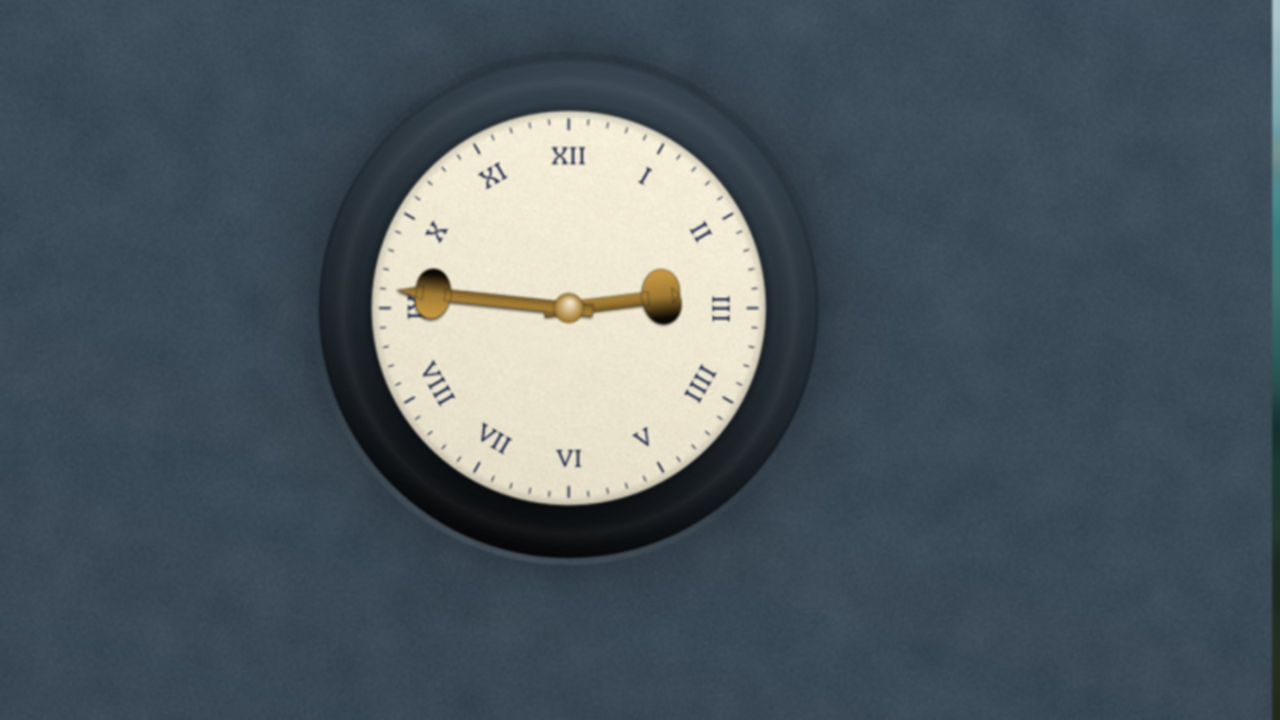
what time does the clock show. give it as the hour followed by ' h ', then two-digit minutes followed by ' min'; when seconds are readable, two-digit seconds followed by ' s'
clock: 2 h 46 min
